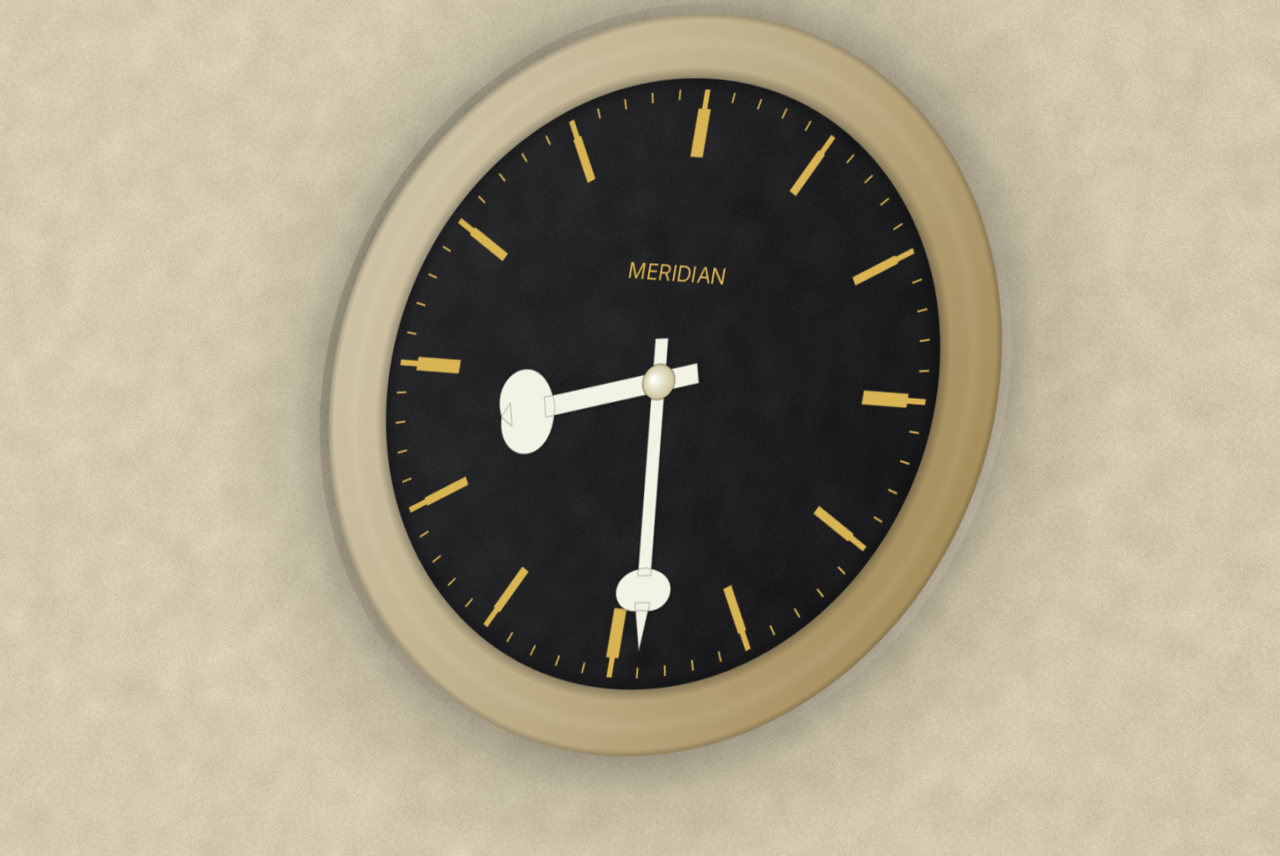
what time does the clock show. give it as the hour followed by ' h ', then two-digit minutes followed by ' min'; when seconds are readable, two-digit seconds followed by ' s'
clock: 8 h 29 min
